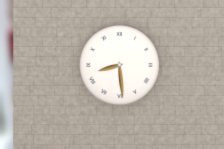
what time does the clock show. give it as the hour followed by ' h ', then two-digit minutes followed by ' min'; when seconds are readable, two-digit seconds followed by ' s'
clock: 8 h 29 min
